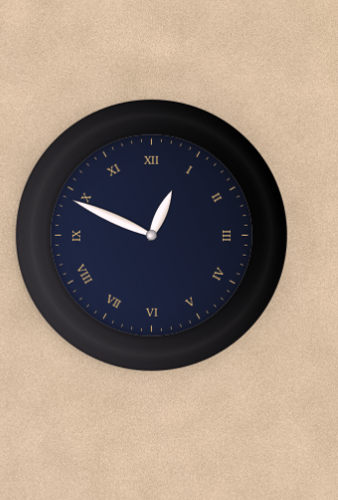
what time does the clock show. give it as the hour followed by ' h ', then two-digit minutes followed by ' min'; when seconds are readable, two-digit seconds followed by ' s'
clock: 12 h 49 min
